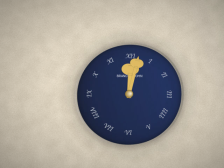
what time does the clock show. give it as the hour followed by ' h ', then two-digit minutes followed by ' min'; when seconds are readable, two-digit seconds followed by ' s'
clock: 12 h 02 min
